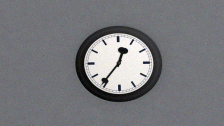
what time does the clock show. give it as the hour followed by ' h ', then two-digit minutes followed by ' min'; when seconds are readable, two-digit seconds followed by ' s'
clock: 12 h 36 min
